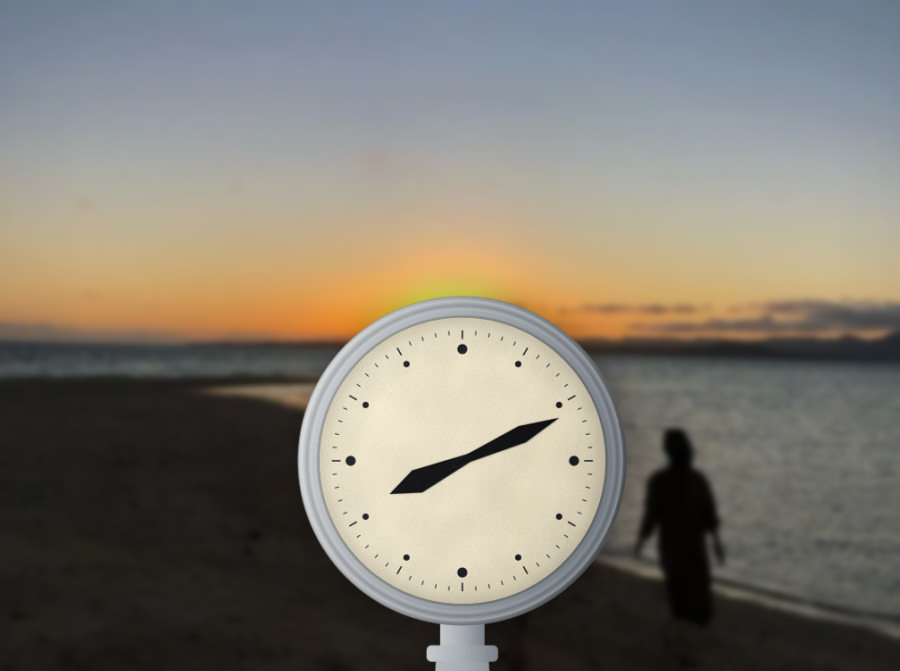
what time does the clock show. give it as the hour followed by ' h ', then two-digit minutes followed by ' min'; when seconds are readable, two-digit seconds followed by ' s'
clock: 8 h 11 min
